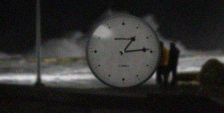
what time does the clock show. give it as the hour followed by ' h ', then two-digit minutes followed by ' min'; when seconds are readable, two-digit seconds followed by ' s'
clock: 1 h 14 min
